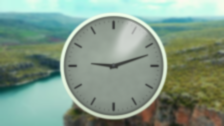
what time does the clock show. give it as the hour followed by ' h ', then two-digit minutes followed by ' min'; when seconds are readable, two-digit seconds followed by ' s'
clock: 9 h 12 min
